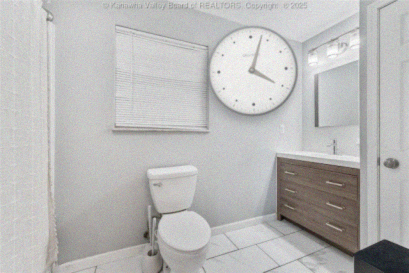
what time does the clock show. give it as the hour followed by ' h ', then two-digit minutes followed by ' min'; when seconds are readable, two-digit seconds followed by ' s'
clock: 4 h 03 min
